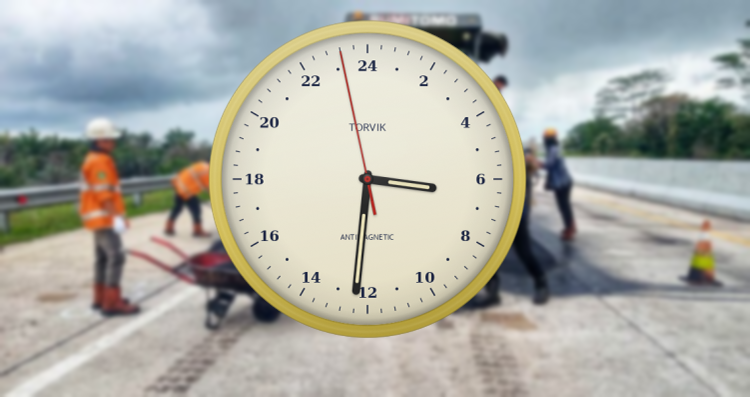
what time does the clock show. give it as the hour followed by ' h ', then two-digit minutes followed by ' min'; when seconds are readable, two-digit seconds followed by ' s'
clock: 6 h 30 min 58 s
